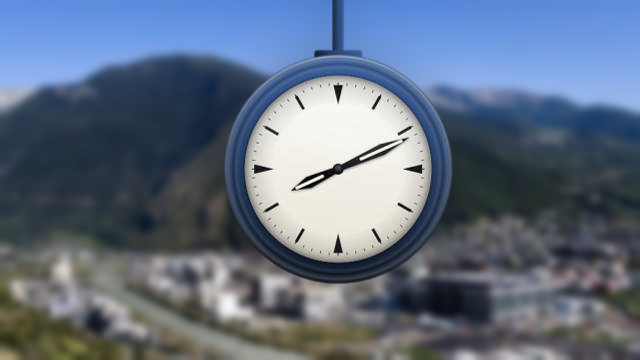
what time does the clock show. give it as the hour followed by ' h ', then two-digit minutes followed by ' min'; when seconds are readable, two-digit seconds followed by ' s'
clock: 8 h 11 min
